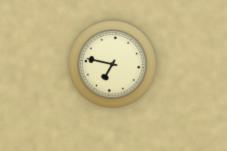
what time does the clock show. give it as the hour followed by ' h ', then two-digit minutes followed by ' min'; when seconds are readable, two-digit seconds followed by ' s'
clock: 6 h 46 min
